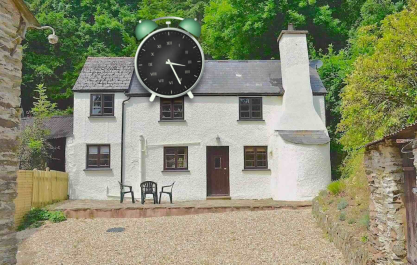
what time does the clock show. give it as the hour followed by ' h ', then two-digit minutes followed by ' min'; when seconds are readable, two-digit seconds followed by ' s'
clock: 3 h 26 min
